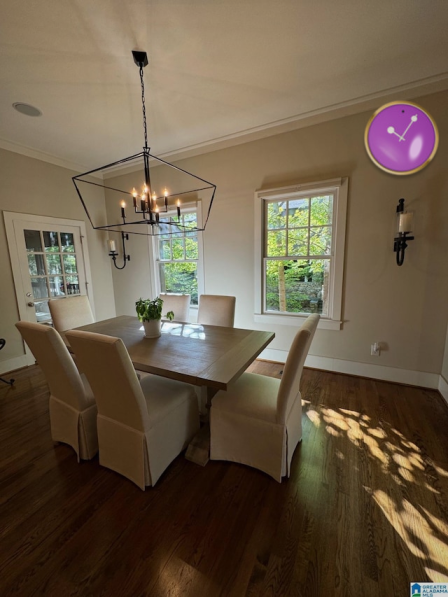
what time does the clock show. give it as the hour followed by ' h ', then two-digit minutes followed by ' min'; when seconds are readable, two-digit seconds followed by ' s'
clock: 10 h 05 min
